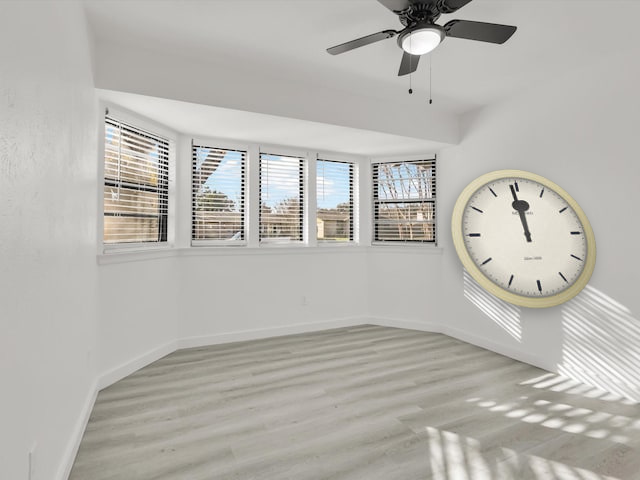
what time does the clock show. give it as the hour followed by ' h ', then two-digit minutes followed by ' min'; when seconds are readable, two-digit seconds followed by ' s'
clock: 11 h 59 min
